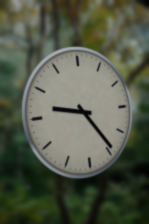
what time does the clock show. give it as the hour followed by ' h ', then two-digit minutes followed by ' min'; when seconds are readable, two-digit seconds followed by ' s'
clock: 9 h 24 min
